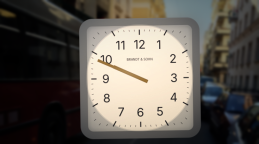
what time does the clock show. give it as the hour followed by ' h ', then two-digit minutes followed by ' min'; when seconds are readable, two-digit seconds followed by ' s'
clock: 9 h 49 min
